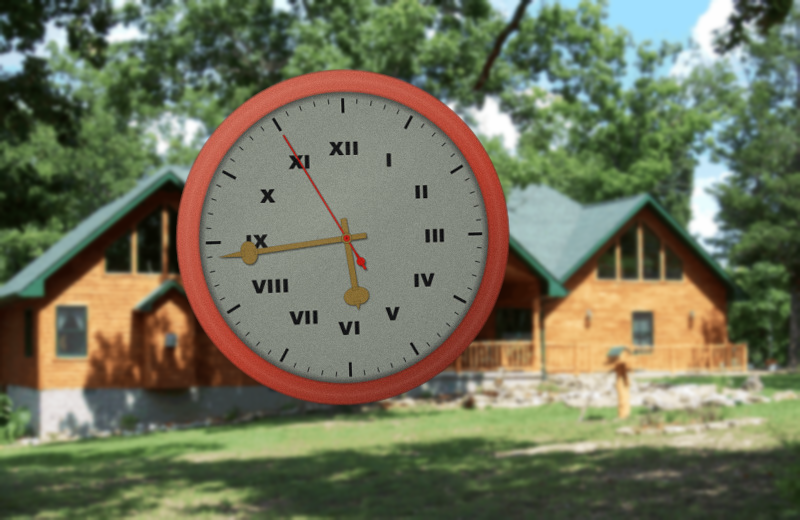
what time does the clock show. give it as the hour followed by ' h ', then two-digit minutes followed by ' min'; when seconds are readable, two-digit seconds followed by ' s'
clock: 5 h 43 min 55 s
